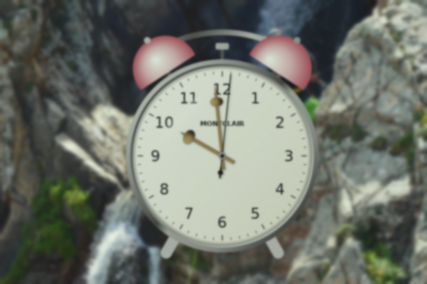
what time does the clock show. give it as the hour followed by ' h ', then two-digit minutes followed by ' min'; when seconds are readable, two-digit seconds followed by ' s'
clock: 9 h 59 min 01 s
